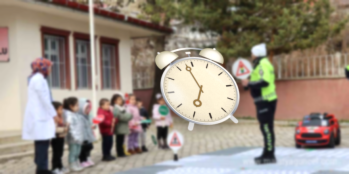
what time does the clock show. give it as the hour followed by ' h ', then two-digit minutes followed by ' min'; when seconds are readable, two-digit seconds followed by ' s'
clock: 6 h 58 min
